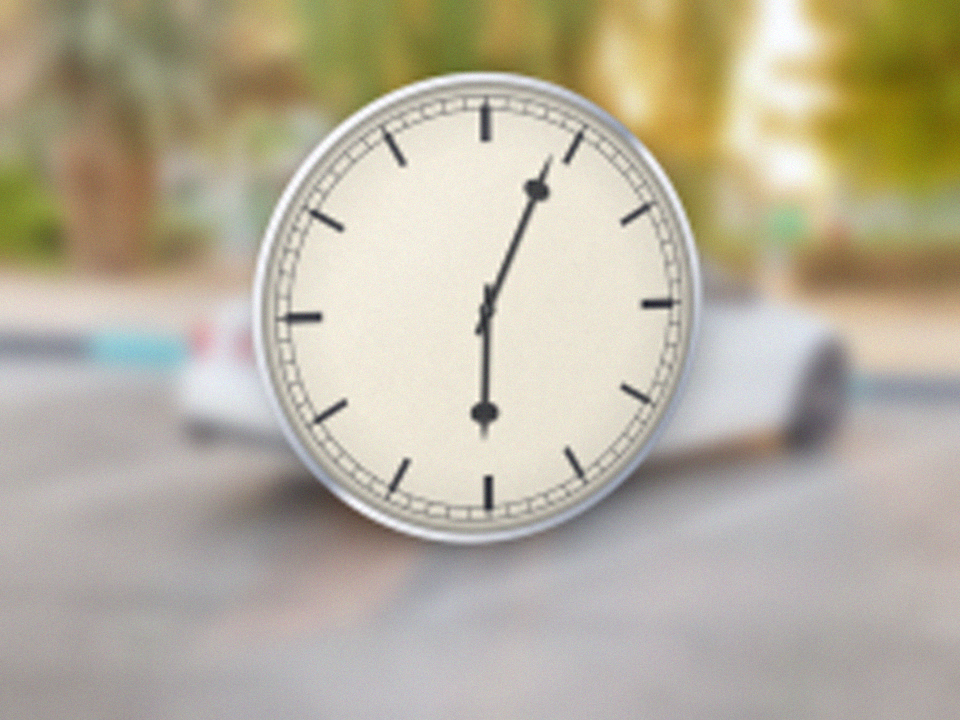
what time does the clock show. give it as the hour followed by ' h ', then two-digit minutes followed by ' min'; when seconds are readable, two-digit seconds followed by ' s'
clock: 6 h 04 min
